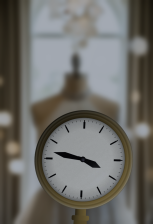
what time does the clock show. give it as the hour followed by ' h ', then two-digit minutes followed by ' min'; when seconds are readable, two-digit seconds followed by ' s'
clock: 3 h 47 min
